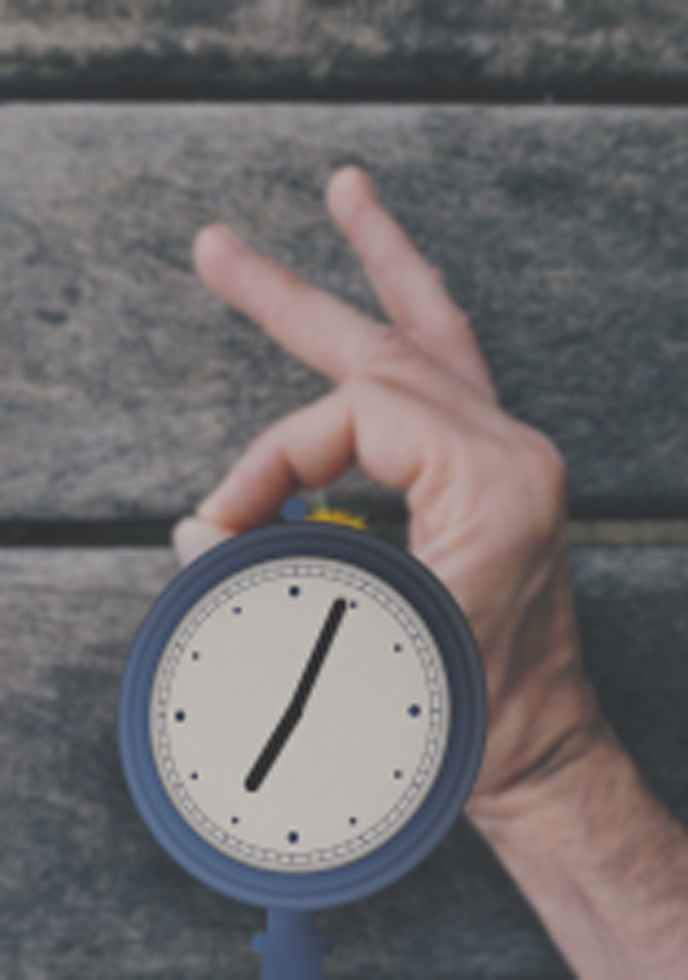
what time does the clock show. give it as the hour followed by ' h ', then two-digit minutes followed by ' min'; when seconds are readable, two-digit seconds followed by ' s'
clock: 7 h 04 min
